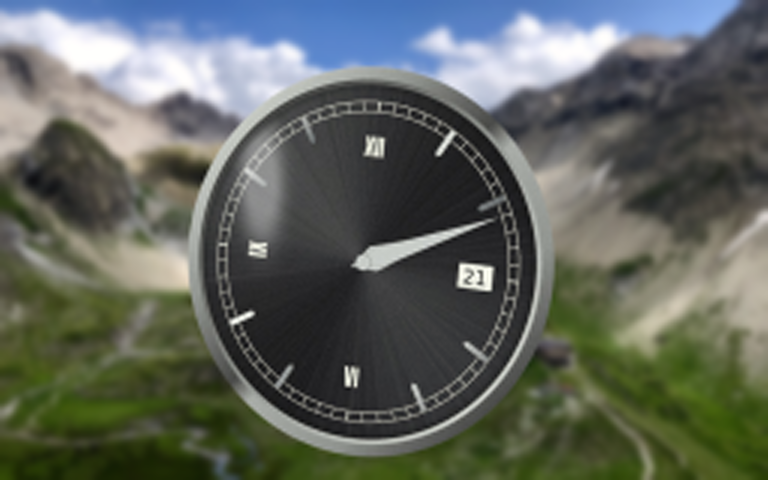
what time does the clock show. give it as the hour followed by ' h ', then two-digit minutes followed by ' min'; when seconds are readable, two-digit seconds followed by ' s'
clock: 2 h 11 min
